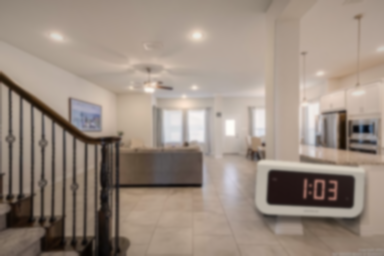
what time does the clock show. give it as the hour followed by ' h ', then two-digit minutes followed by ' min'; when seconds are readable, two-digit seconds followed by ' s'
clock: 1 h 03 min
